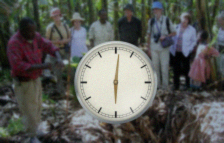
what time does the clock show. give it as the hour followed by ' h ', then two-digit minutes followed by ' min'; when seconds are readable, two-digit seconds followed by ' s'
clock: 6 h 01 min
